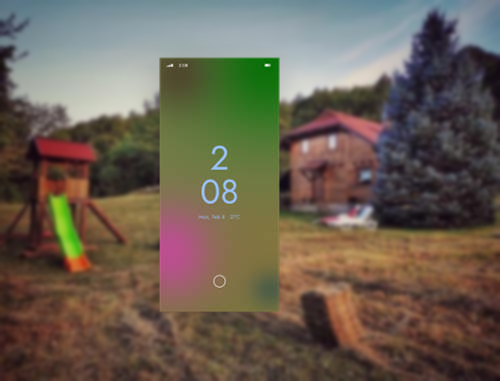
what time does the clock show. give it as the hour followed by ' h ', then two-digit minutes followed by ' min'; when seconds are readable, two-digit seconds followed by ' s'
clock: 2 h 08 min
